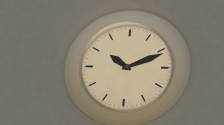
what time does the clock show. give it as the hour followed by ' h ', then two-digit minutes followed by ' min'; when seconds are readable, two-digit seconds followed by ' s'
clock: 10 h 11 min
